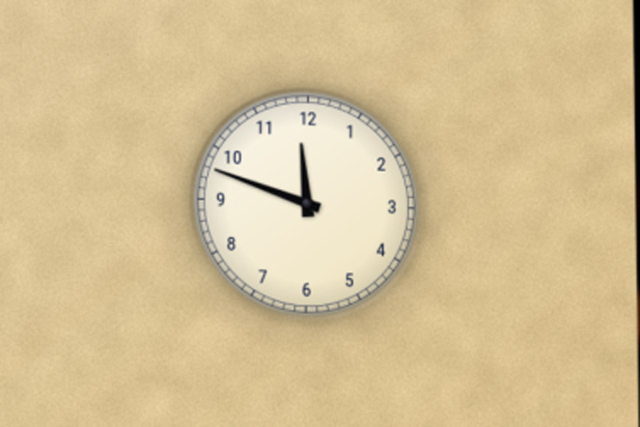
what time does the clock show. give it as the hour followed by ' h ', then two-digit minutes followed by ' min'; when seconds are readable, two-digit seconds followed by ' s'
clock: 11 h 48 min
